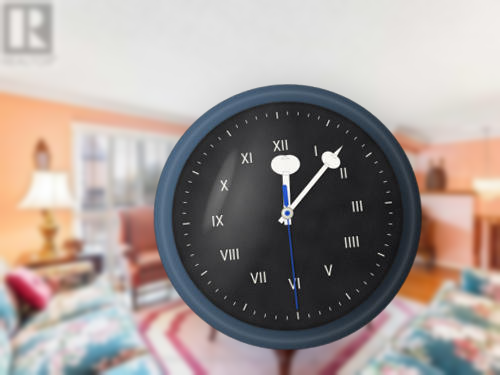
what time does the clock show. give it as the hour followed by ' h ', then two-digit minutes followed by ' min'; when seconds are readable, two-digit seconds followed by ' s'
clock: 12 h 07 min 30 s
